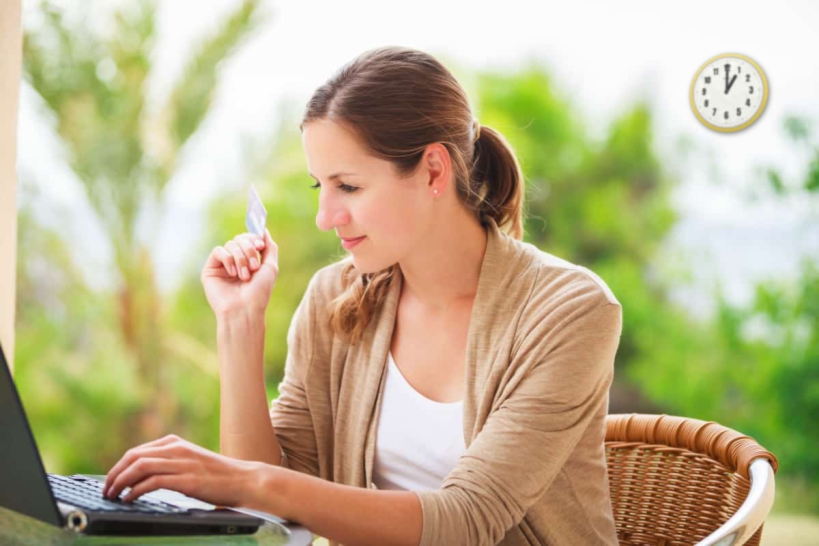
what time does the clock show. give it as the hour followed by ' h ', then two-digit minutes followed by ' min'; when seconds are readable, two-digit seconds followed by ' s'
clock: 1 h 00 min
